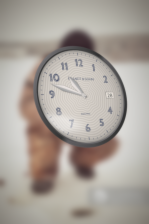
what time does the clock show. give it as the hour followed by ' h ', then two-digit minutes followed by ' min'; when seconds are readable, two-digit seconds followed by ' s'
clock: 10 h 48 min
